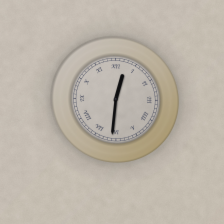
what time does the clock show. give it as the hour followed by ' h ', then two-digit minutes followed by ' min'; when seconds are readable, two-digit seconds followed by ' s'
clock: 12 h 31 min
